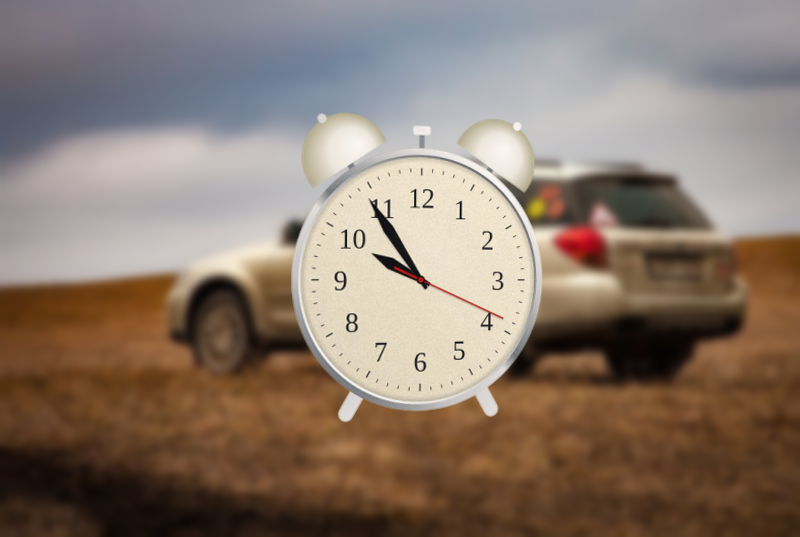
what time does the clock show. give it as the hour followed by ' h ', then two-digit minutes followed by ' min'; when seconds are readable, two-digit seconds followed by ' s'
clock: 9 h 54 min 19 s
